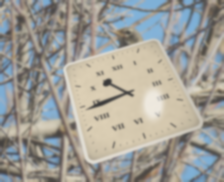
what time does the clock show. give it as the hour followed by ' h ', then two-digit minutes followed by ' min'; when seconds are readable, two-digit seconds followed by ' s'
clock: 10 h 44 min
